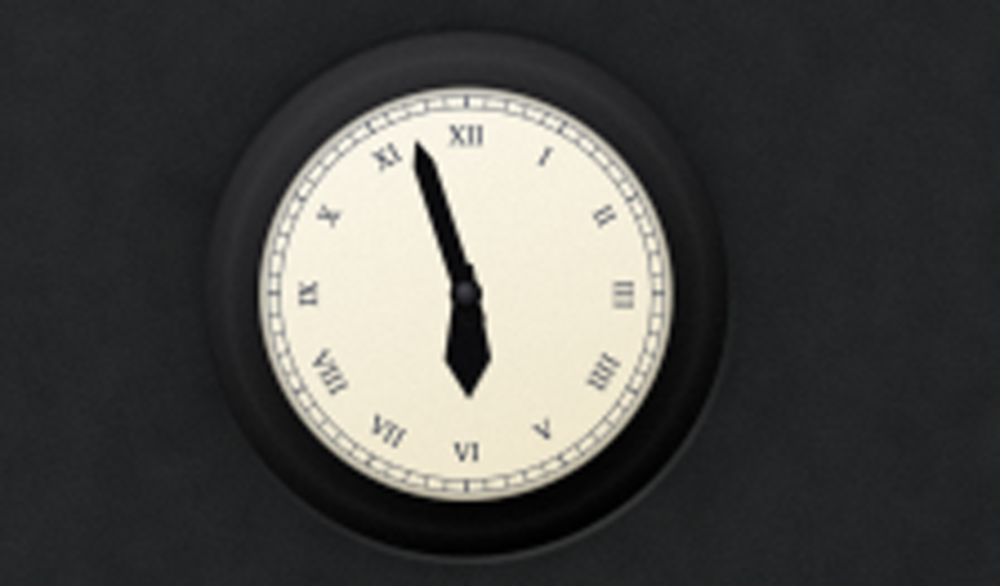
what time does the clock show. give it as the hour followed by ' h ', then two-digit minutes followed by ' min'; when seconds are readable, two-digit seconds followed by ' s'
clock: 5 h 57 min
